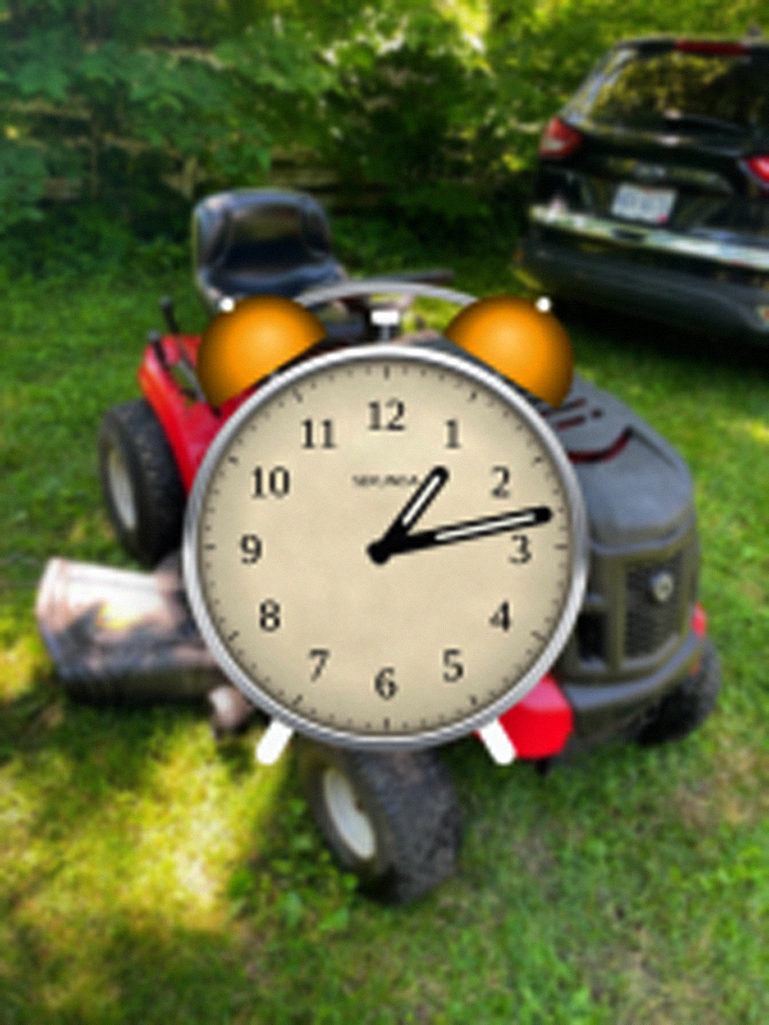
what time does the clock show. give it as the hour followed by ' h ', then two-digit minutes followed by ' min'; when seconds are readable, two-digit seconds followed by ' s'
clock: 1 h 13 min
